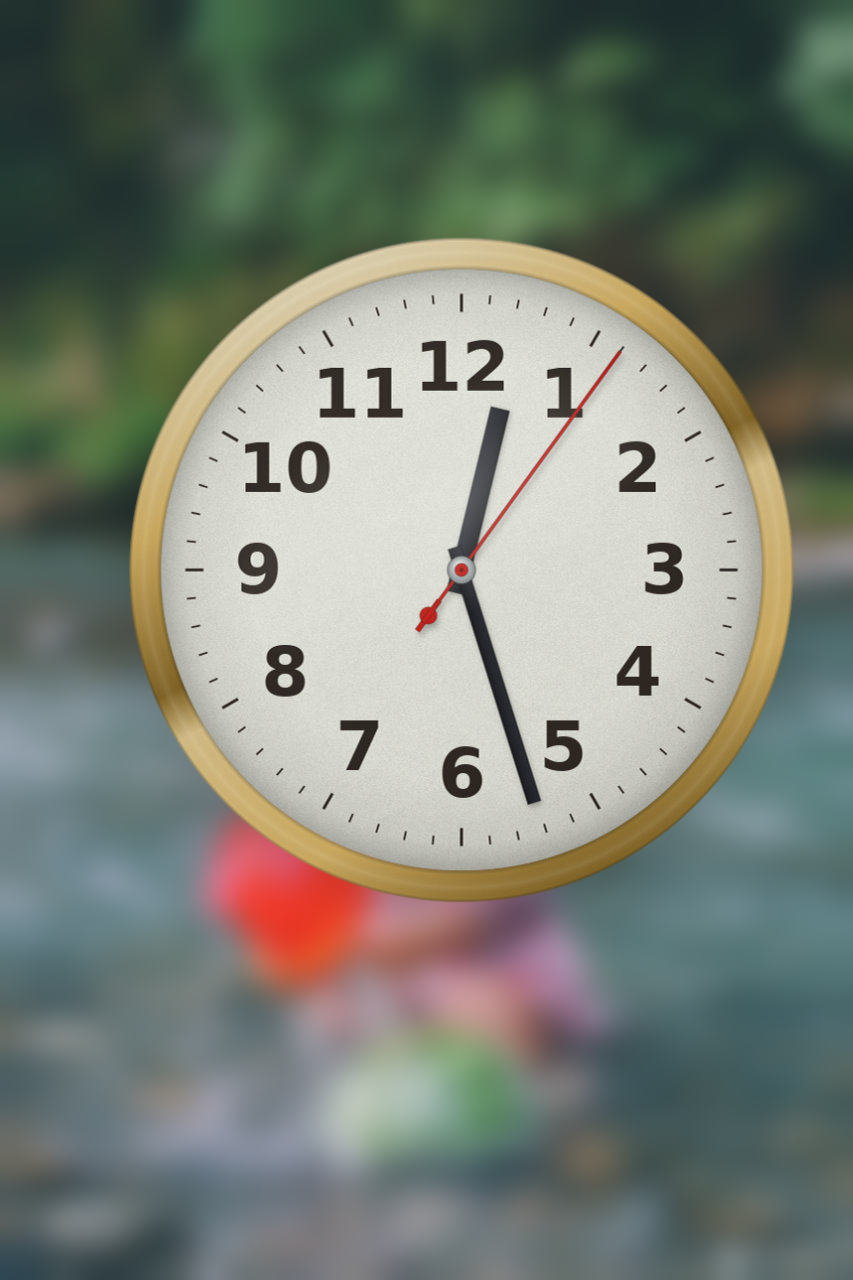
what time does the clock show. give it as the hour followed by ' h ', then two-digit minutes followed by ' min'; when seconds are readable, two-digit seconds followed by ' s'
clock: 12 h 27 min 06 s
